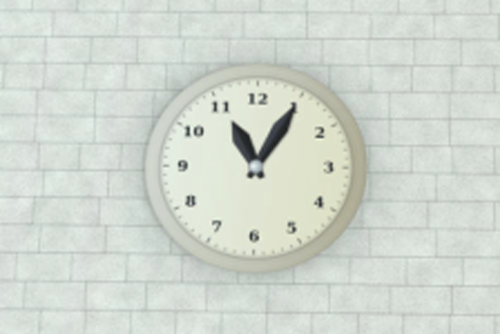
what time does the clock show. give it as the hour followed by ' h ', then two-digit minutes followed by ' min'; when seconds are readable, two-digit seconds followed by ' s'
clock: 11 h 05 min
